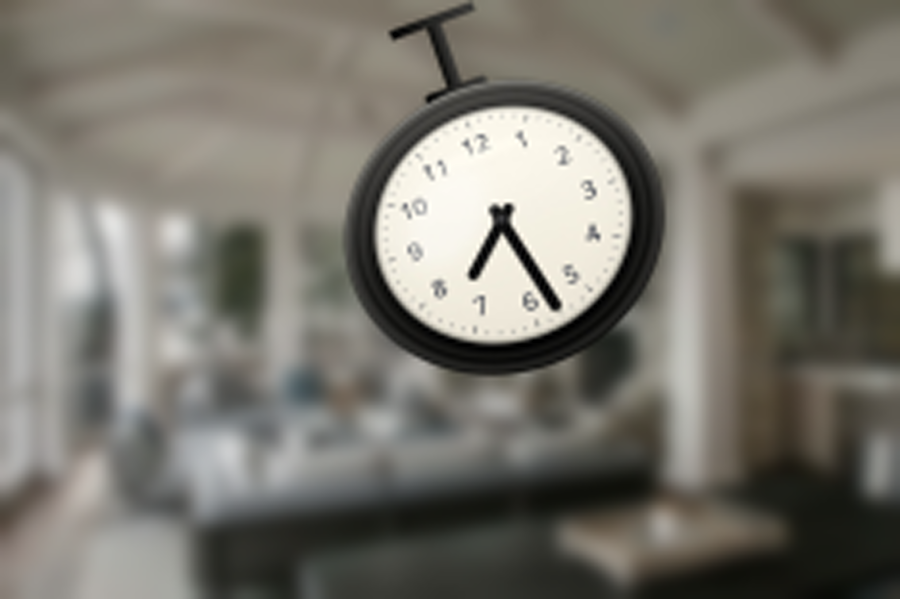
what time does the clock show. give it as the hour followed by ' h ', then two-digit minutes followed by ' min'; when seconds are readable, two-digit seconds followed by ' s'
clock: 7 h 28 min
